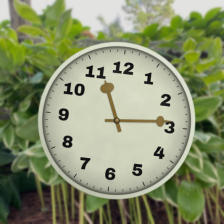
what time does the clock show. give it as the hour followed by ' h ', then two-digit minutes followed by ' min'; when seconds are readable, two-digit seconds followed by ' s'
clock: 11 h 14 min
